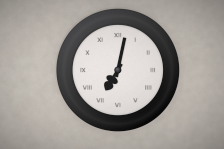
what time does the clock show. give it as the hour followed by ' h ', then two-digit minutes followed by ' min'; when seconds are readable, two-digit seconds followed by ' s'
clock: 7 h 02 min
